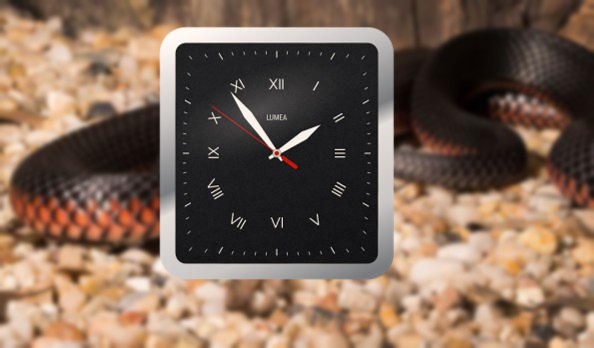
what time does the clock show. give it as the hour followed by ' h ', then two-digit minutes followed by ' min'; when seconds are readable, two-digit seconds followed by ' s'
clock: 1 h 53 min 51 s
